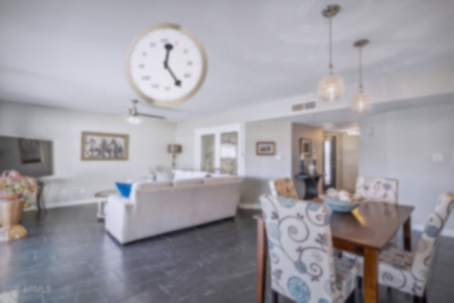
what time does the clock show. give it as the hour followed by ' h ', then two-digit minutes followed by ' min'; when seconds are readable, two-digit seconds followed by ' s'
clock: 12 h 25 min
